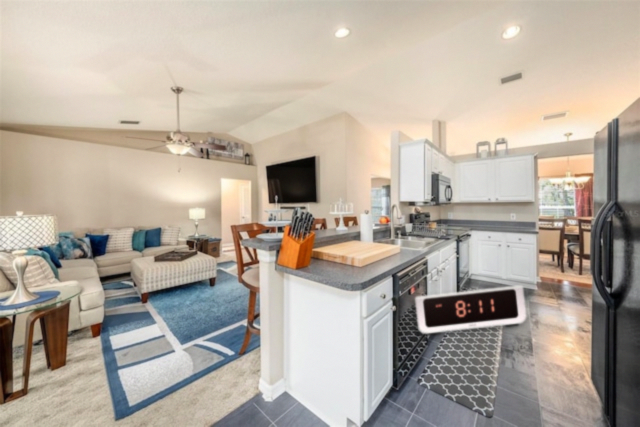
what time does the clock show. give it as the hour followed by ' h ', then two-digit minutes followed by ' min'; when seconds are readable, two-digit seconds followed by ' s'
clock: 8 h 11 min
